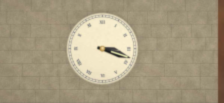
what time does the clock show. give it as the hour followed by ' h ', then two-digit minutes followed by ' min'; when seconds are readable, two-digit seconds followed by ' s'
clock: 3 h 18 min
